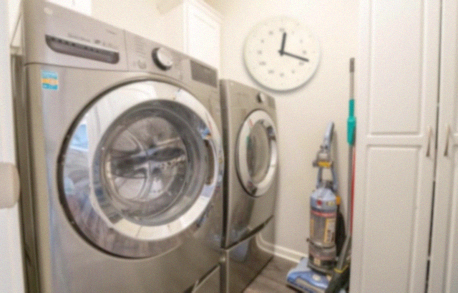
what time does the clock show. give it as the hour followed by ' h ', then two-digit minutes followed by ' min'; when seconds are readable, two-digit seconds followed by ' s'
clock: 12 h 18 min
